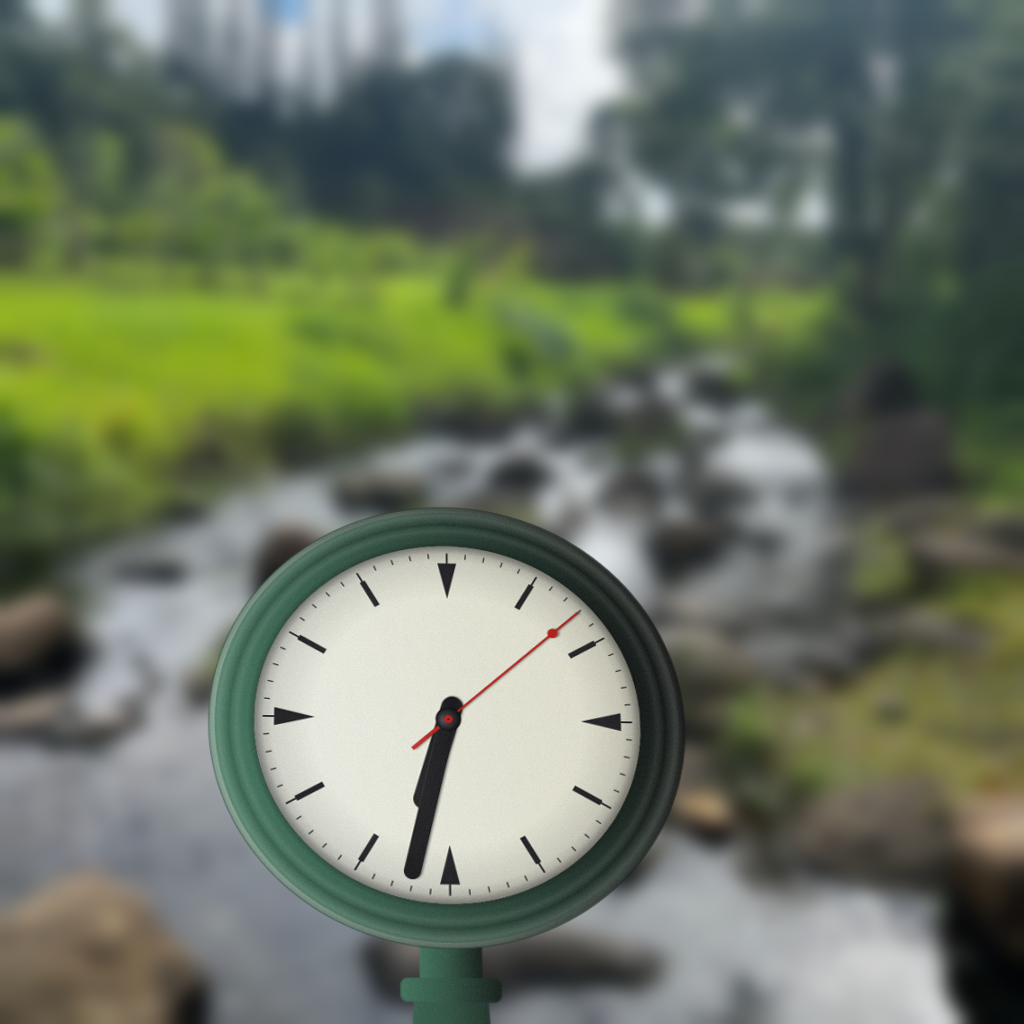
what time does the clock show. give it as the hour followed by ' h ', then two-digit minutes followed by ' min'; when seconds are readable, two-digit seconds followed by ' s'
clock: 6 h 32 min 08 s
